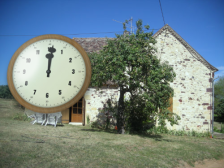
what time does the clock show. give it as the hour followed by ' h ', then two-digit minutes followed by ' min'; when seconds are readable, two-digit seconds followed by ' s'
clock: 12 h 01 min
